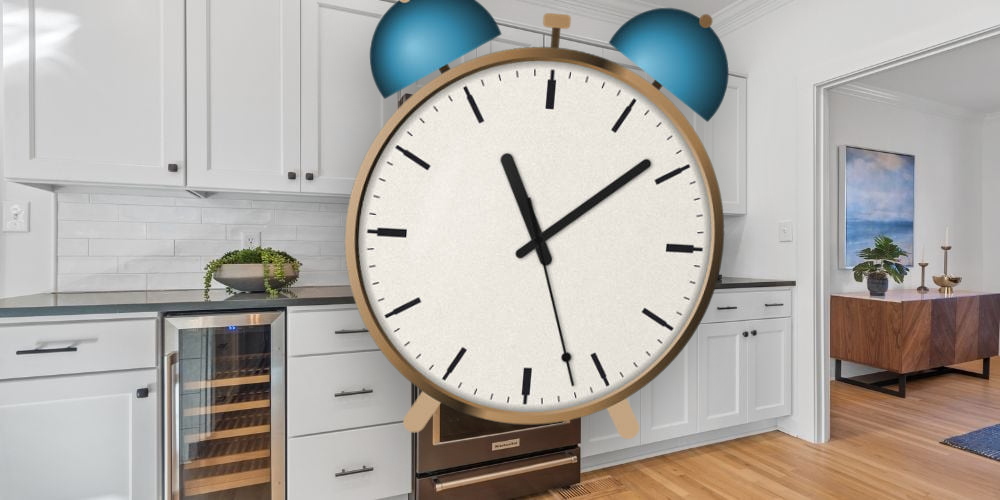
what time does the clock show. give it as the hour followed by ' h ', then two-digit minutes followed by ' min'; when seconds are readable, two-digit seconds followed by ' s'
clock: 11 h 08 min 27 s
